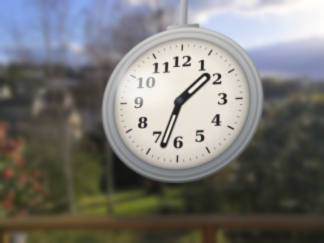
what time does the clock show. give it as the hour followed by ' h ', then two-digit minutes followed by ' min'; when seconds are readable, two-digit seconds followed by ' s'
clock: 1 h 33 min
